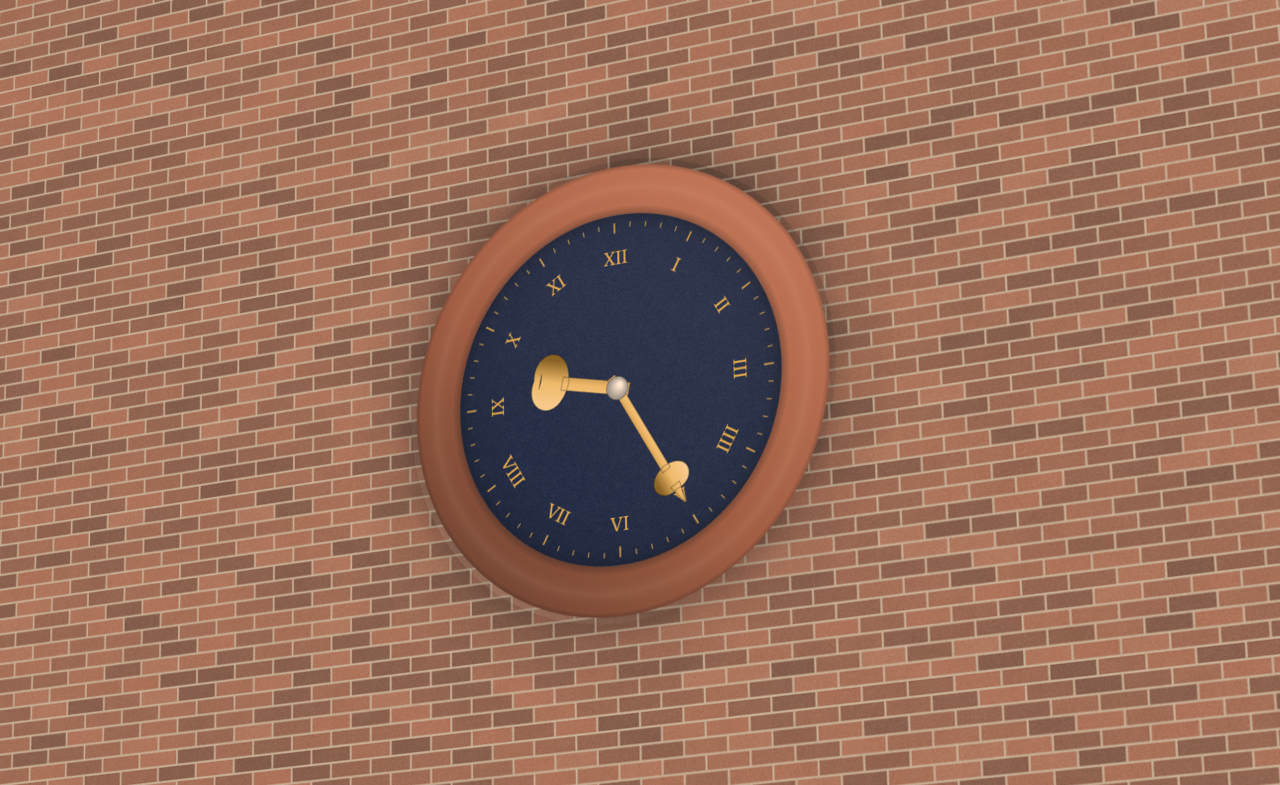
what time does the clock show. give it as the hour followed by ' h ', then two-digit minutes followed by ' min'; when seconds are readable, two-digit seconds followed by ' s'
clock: 9 h 25 min
